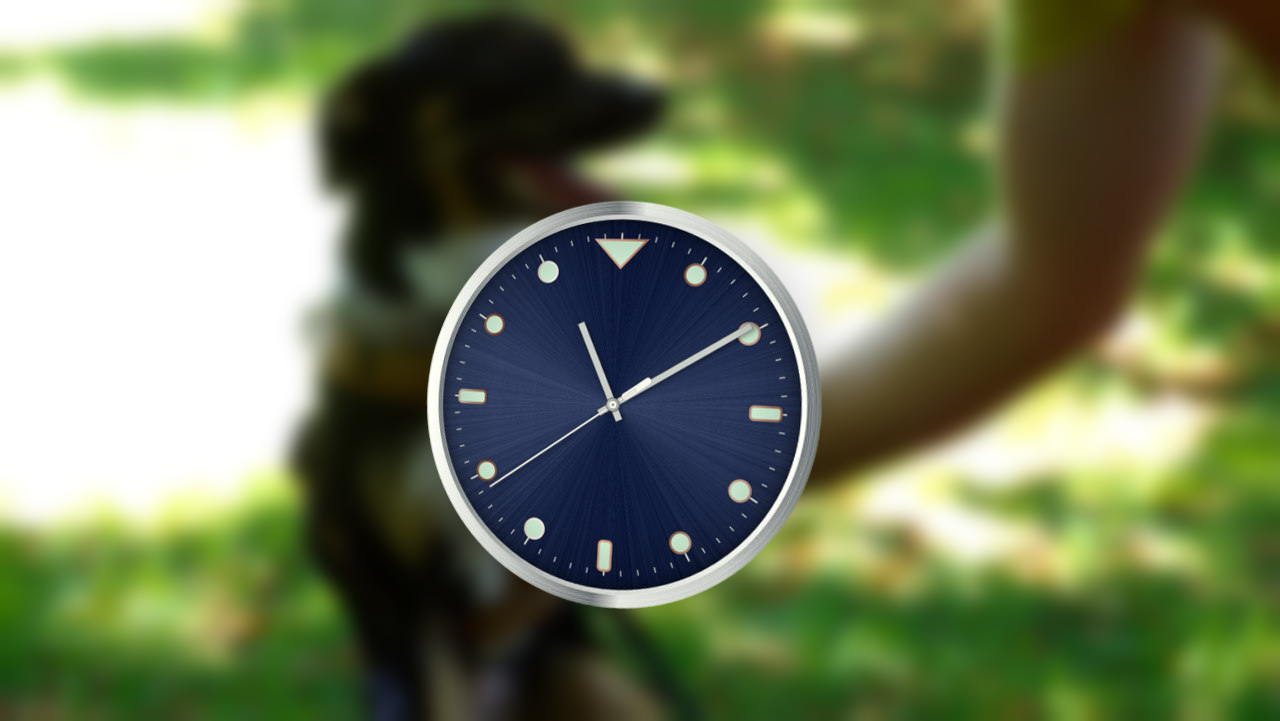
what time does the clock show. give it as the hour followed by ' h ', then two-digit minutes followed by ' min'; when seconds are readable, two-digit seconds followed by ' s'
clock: 11 h 09 min 39 s
